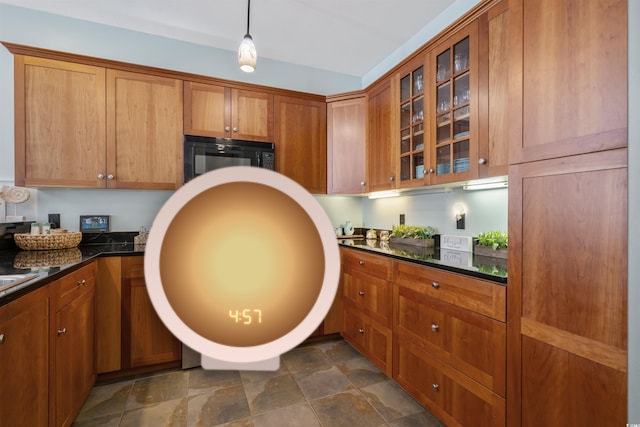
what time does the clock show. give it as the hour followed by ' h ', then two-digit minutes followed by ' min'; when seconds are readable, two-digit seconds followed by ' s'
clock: 4 h 57 min
